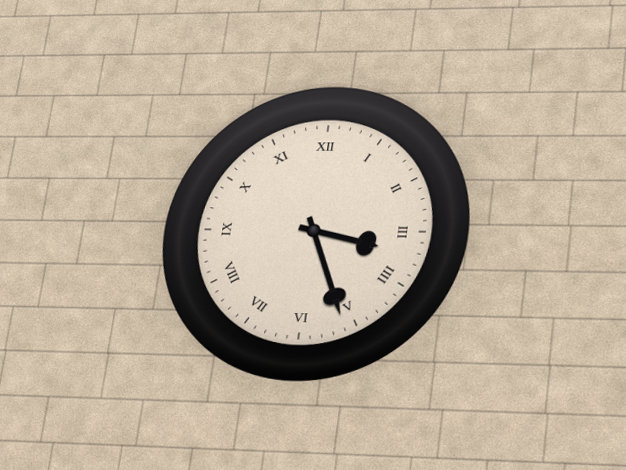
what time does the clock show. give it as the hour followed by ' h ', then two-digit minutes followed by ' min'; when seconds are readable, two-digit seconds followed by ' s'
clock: 3 h 26 min
